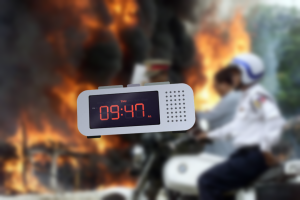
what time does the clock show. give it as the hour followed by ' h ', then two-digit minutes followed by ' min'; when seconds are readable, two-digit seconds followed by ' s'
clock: 9 h 47 min
